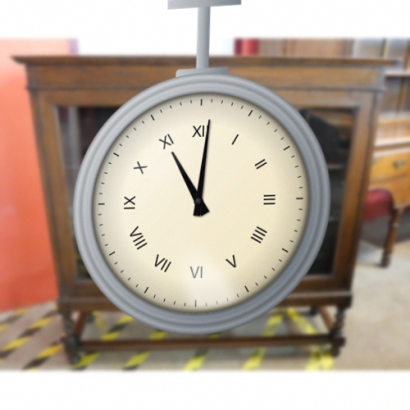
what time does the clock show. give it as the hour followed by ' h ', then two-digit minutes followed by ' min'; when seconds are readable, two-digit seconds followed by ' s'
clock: 11 h 01 min
